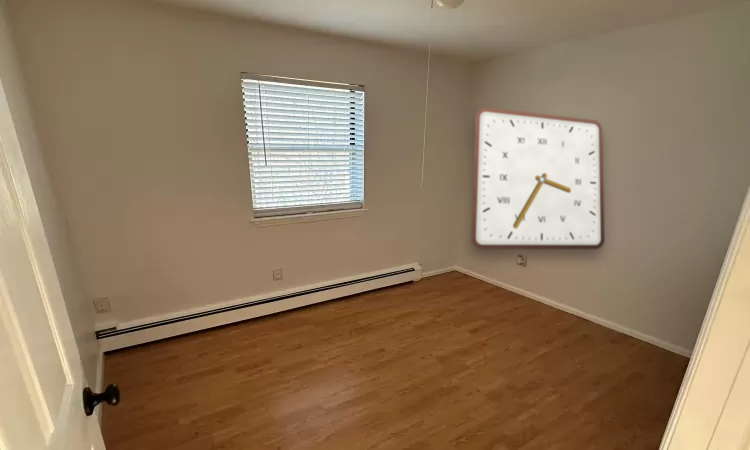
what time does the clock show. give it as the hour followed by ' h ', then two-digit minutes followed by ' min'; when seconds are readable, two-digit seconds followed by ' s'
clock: 3 h 35 min
